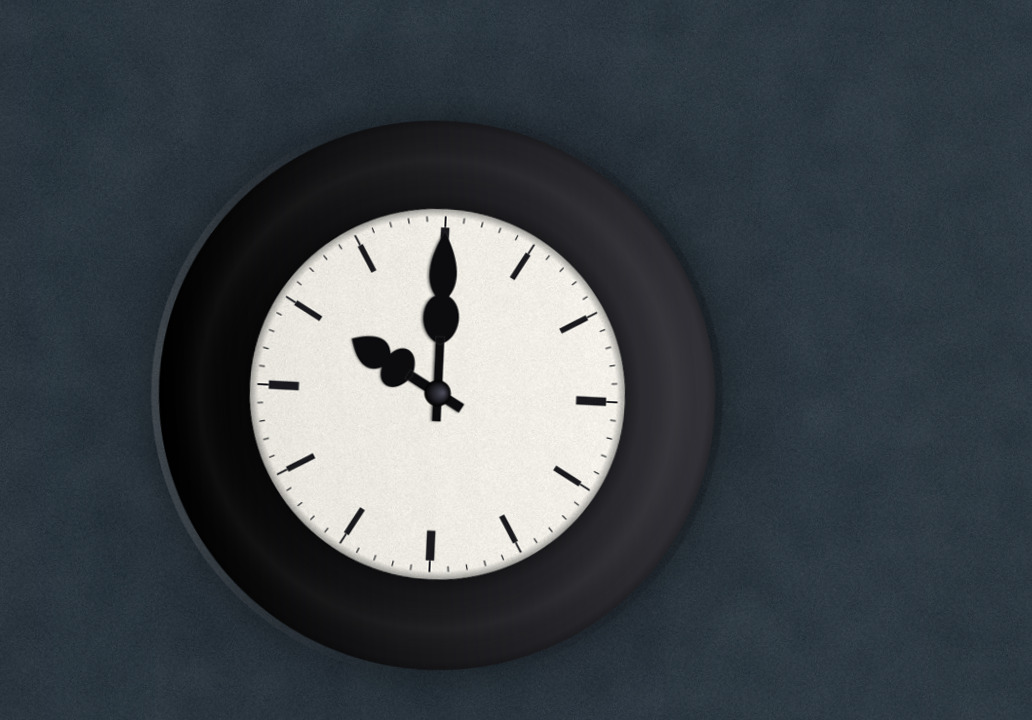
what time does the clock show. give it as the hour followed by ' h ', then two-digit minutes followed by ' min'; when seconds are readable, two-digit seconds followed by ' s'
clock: 10 h 00 min
